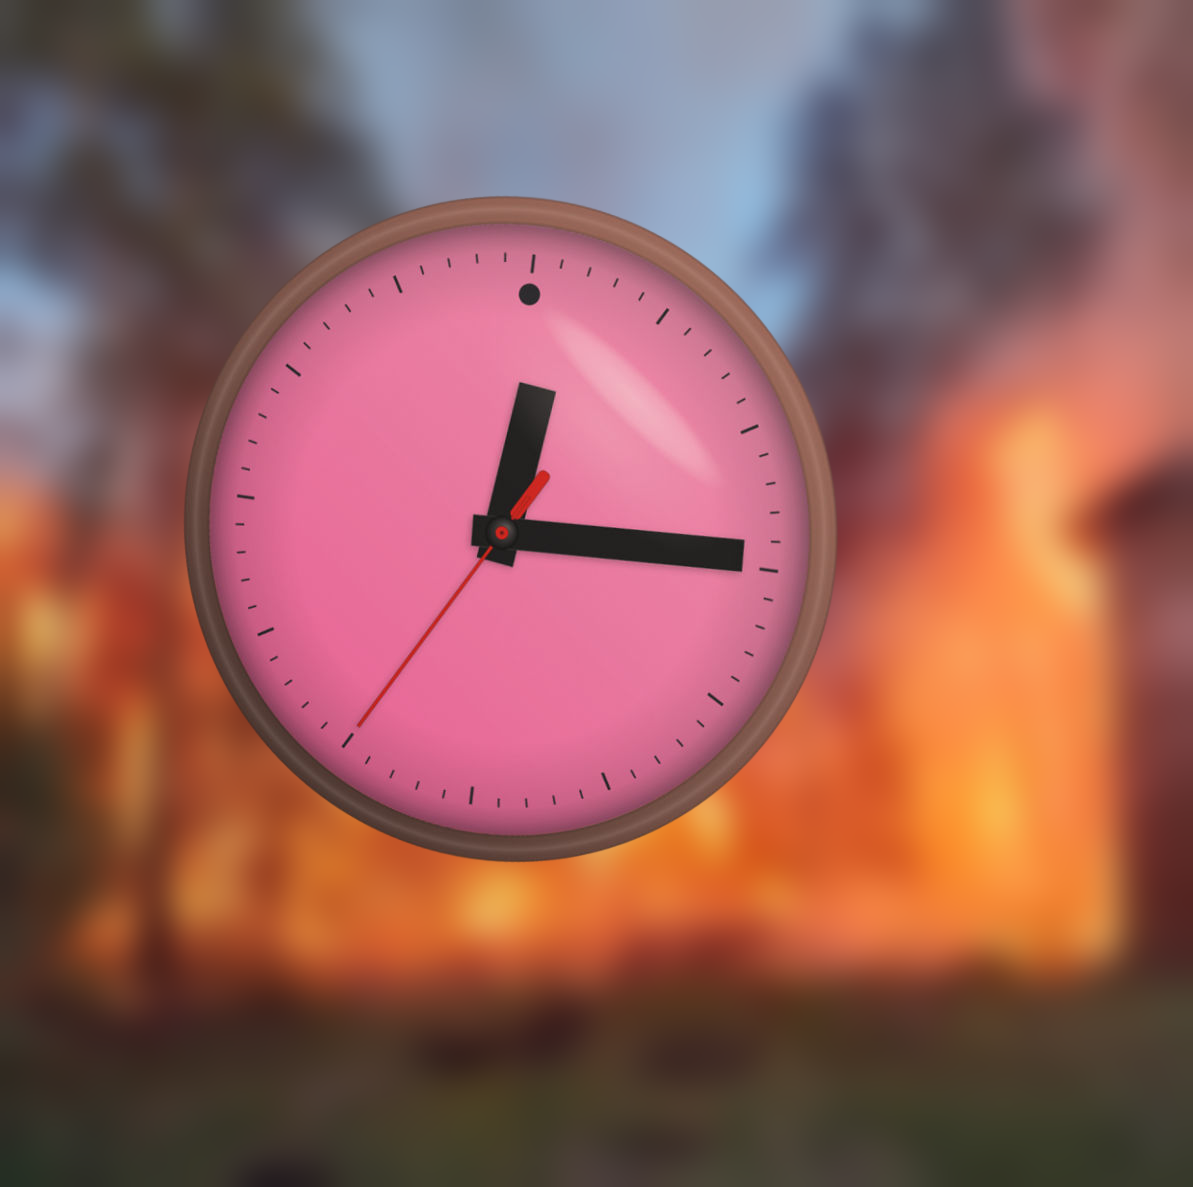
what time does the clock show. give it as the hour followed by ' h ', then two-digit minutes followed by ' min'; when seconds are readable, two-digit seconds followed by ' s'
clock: 12 h 14 min 35 s
